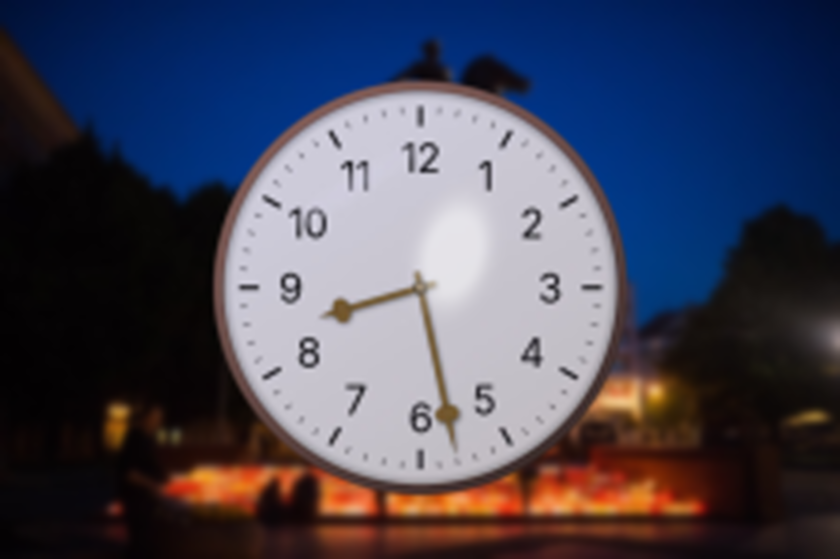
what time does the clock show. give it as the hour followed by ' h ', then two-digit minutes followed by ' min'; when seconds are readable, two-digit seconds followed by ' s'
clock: 8 h 28 min
